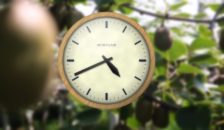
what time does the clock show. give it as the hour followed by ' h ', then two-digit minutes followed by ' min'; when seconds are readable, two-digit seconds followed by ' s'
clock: 4 h 41 min
